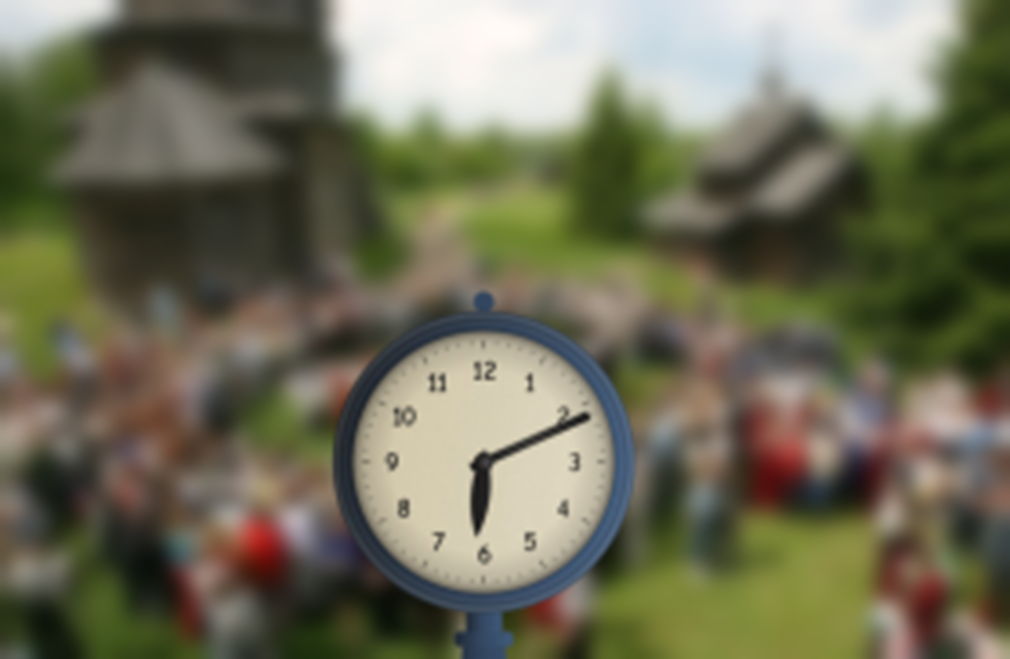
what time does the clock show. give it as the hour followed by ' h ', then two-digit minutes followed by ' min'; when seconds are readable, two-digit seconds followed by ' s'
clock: 6 h 11 min
